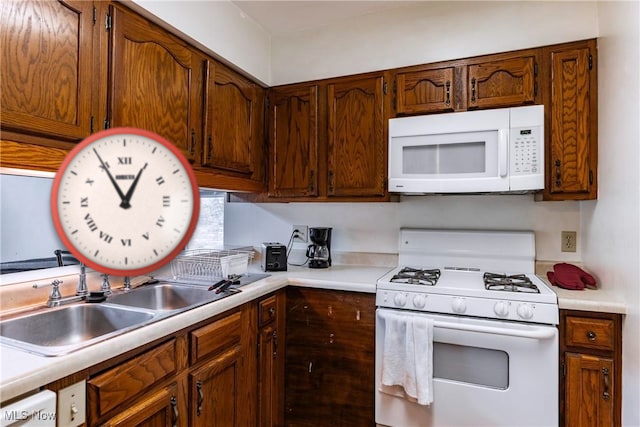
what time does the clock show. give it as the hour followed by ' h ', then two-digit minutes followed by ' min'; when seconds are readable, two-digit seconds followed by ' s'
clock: 12 h 55 min
